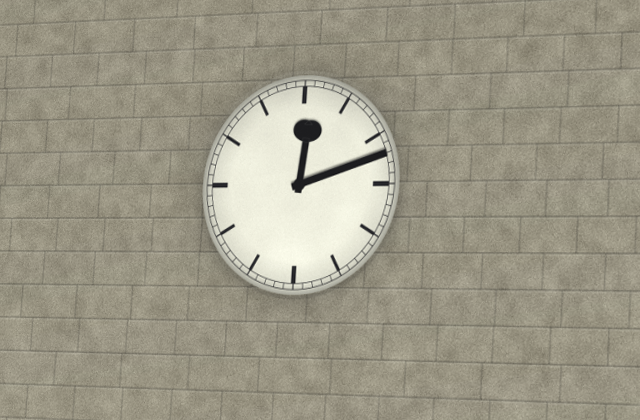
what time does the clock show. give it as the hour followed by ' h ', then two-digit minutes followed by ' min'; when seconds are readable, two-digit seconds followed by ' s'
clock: 12 h 12 min
